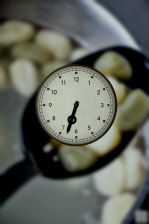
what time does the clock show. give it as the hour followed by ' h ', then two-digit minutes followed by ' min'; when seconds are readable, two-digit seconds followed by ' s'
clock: 6 h 33 min
